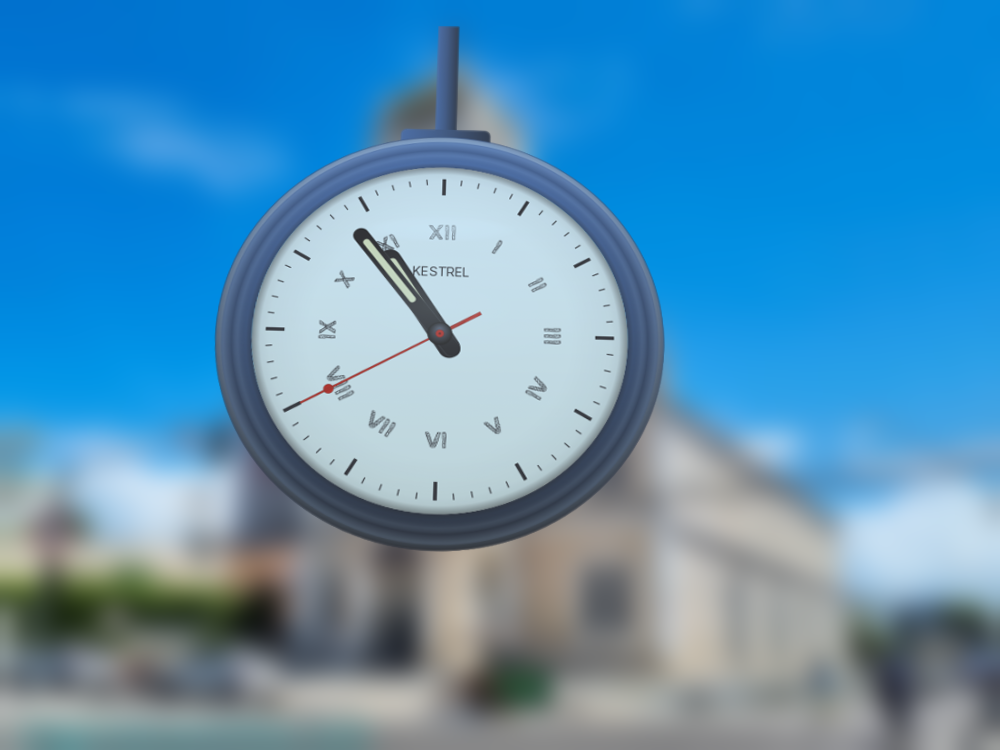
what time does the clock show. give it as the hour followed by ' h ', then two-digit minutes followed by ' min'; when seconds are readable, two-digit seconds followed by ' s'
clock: 10 h 53 min 40 s
